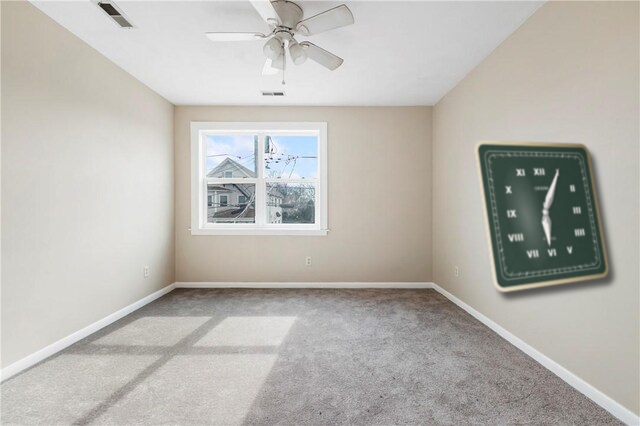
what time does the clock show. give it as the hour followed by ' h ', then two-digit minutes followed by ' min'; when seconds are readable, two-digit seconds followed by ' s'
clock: 6 h 05 min
